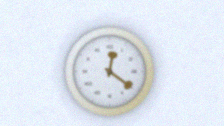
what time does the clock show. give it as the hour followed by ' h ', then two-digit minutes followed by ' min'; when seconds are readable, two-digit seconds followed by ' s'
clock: 12 h 21 min
